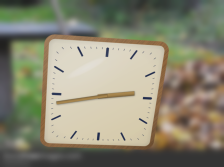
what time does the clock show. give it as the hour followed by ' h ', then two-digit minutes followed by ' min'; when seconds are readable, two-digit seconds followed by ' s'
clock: 2 h 43 min
